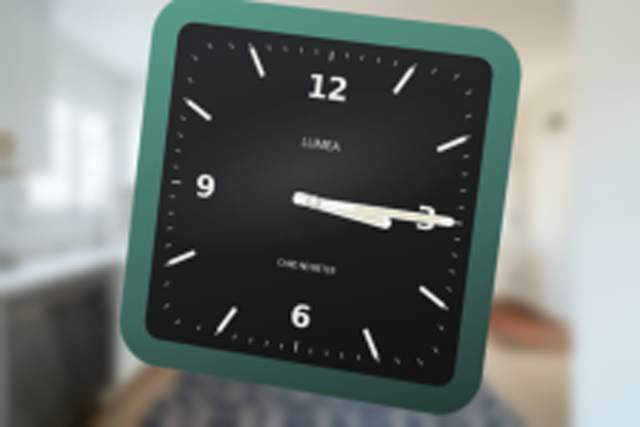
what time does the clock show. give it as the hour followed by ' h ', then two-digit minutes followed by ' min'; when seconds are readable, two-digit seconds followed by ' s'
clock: 3 h 15 min
